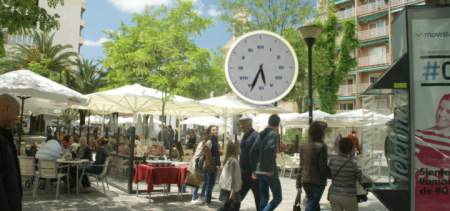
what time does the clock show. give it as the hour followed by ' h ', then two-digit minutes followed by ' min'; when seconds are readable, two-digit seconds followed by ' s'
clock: 5 h 34 min
